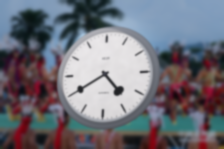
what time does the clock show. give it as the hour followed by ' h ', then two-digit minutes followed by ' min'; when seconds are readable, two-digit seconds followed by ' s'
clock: 4 h 40 min
